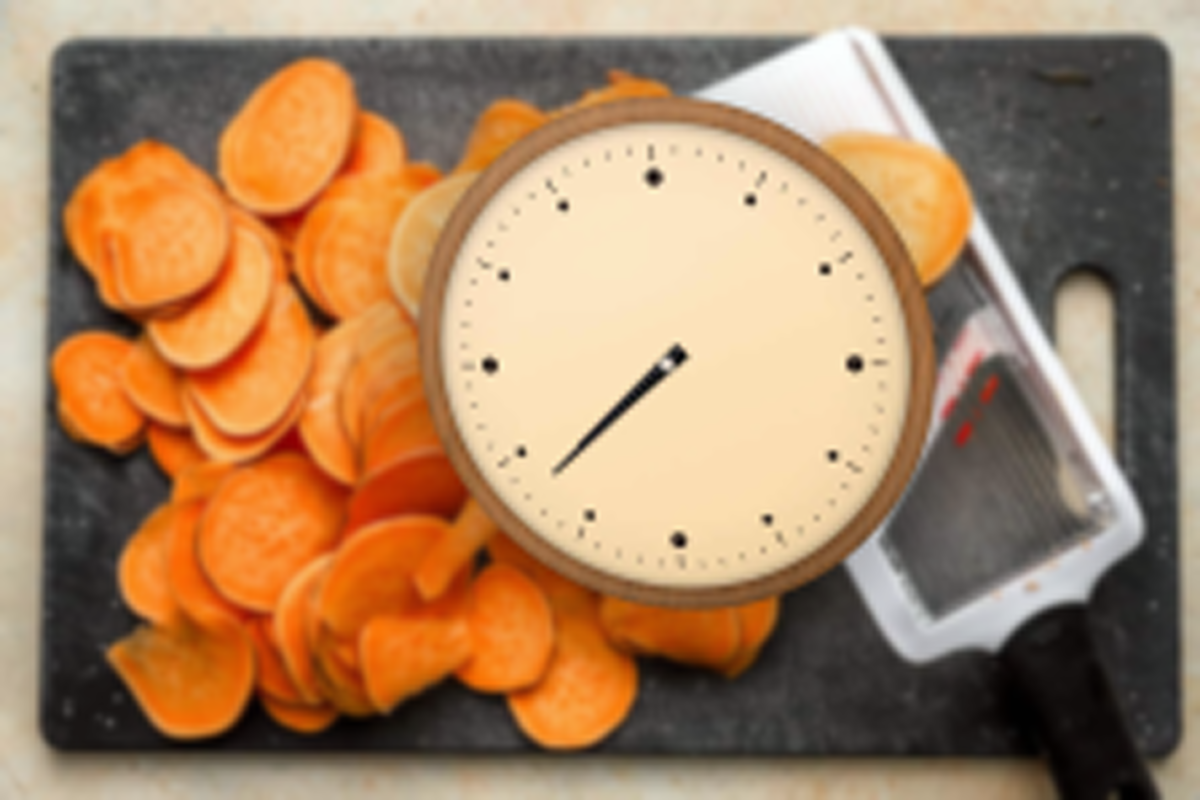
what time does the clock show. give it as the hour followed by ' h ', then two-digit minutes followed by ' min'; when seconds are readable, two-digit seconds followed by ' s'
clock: 7 h 38 min
